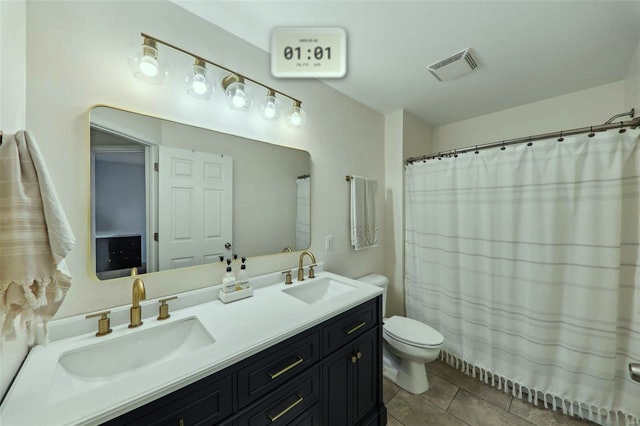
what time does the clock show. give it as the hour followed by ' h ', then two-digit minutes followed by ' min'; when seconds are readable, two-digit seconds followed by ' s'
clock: 1 h 01 min
